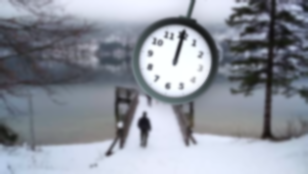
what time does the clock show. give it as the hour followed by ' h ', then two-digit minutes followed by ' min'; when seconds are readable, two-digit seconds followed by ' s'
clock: 12 h 00 min
